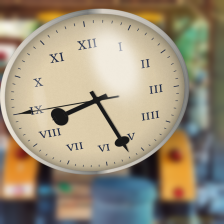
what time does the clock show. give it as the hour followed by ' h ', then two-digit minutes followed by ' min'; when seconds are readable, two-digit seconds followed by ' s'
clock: 8 h 26 min 45 s
